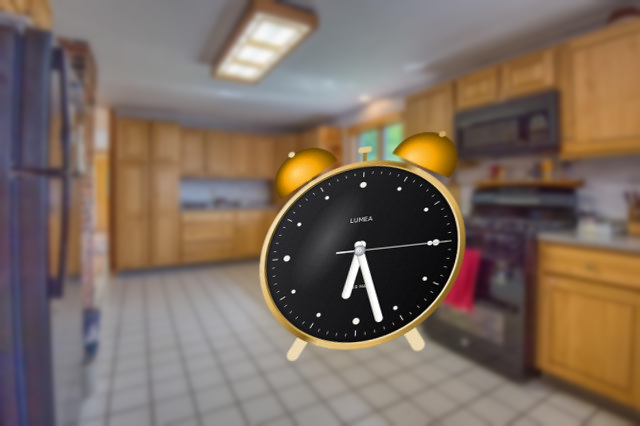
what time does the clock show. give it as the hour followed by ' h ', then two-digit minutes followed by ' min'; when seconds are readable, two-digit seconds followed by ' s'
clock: 6 h 27 min 15 s
